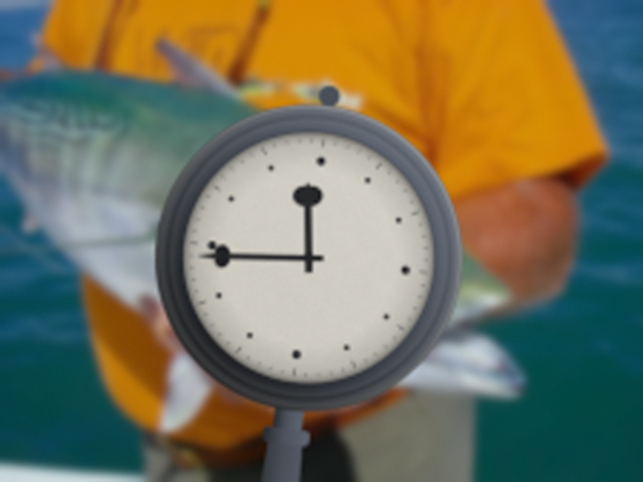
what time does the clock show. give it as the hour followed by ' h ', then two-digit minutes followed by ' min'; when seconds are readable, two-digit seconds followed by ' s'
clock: 11 h 44 min
